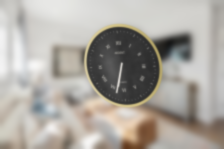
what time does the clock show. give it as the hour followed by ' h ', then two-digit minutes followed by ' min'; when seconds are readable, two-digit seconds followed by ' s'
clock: 6 h 33 min
